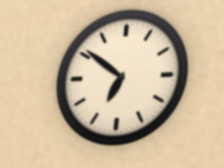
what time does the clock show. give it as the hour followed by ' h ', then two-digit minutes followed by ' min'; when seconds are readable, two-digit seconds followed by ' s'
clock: 6 h 51 min
